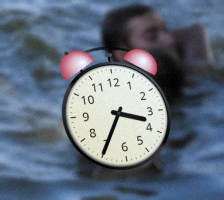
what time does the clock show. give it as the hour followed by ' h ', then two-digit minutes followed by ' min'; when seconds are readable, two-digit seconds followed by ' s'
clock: 3 h 35 min
